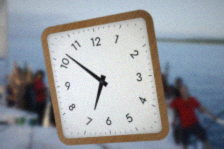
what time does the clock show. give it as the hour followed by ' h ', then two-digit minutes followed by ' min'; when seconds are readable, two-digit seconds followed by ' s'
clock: 6 h 52 min
